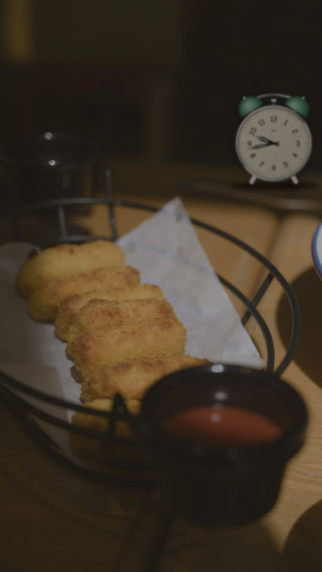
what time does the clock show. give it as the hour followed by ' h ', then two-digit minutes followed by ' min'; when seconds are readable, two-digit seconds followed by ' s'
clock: 9 h 43 min
